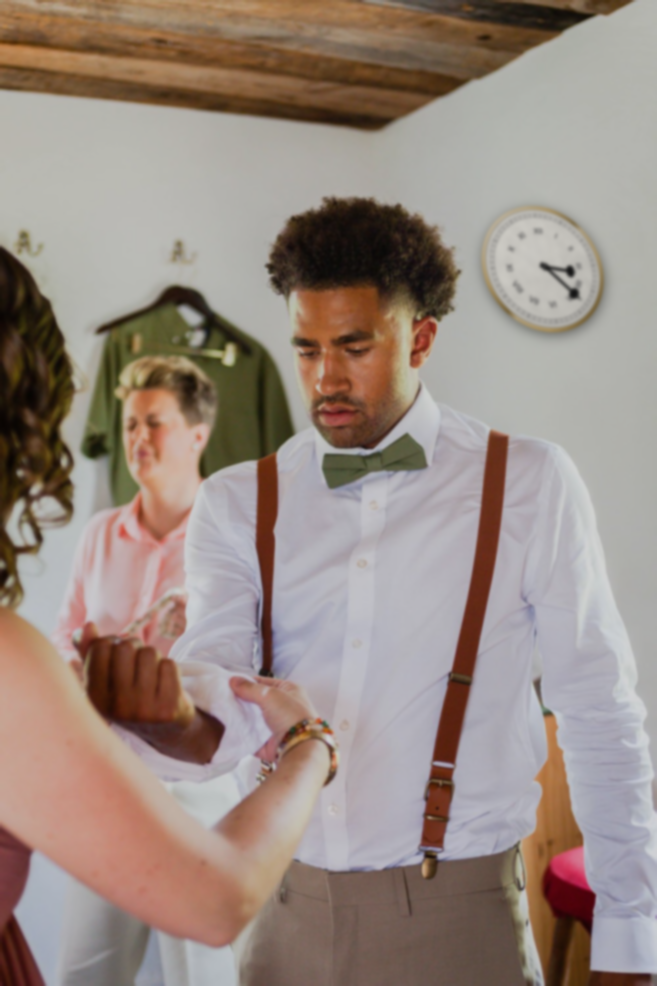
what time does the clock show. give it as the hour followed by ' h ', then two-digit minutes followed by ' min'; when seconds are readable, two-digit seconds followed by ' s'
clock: 3 h 23 min
